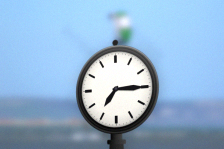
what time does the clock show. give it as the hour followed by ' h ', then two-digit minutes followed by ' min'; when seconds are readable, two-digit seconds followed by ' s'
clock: 7 h 15 min
